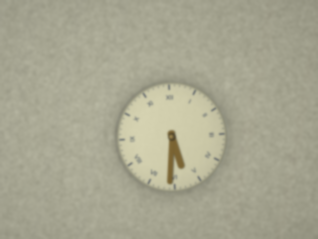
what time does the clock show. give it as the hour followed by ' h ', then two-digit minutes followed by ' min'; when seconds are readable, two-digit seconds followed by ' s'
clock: 5 h 31 min
